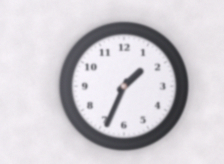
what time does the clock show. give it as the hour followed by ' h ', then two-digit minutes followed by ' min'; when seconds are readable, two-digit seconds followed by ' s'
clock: 1 h 34 min
